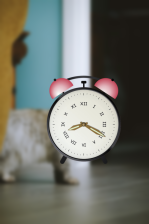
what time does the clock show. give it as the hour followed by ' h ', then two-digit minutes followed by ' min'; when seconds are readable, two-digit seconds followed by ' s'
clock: 8 h 20 min
